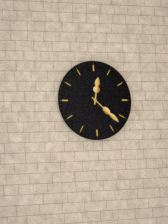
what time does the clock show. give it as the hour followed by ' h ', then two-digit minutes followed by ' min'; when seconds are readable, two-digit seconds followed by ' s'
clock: 12 h 22 min
